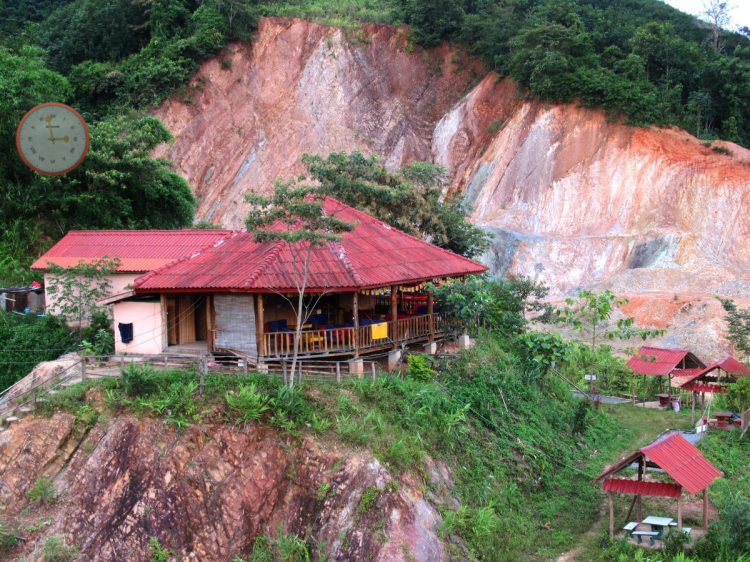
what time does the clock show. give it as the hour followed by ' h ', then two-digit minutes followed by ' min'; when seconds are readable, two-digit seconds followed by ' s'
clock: 2 h 58 min
